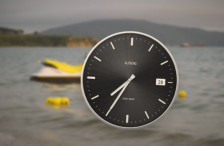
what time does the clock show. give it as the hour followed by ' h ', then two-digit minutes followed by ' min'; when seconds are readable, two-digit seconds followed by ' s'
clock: 7 h 35 min
